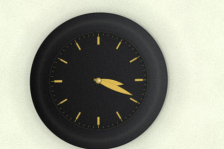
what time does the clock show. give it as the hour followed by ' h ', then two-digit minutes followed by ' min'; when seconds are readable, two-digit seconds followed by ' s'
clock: 3 h 19 min
